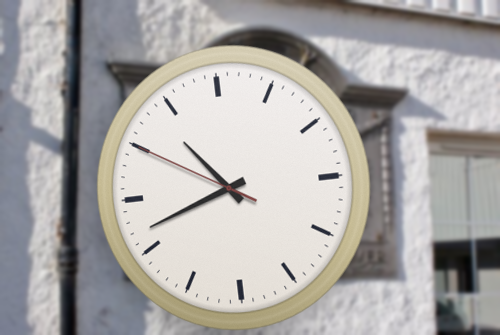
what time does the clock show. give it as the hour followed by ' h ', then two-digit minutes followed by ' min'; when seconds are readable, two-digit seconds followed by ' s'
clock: 10 h 41 min 50 s
